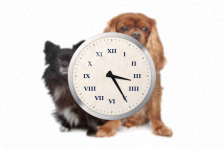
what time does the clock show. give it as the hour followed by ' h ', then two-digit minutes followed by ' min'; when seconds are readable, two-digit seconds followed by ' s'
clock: 3 h 25 min
